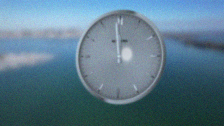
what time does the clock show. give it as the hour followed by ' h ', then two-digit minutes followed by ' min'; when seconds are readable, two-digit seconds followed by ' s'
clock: 11 h 59 min
